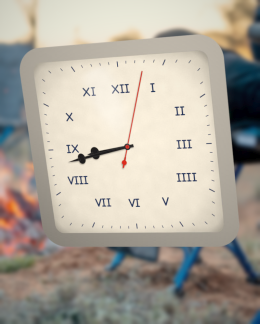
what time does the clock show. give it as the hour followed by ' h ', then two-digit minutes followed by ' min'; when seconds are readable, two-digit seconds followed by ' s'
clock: 8 h 43 min 03 s
